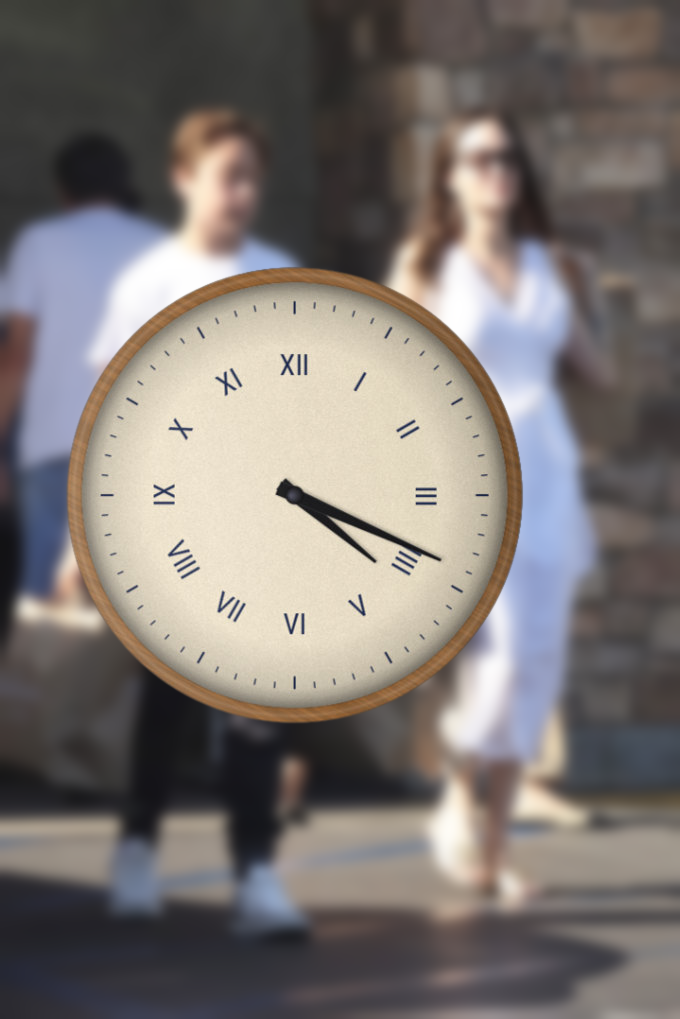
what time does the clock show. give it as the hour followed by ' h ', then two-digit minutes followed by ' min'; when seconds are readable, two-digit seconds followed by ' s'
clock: 4 h 19 min
